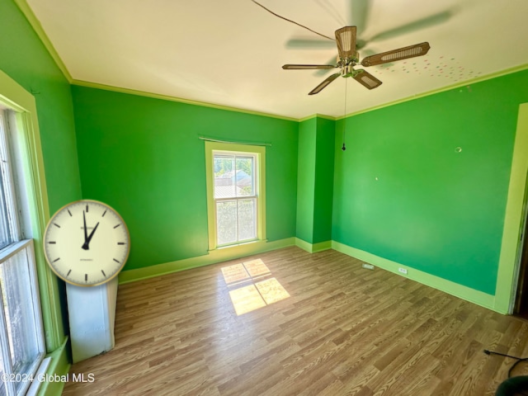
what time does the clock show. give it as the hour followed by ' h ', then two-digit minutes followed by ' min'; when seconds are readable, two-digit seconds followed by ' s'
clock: 12 h 59 min
